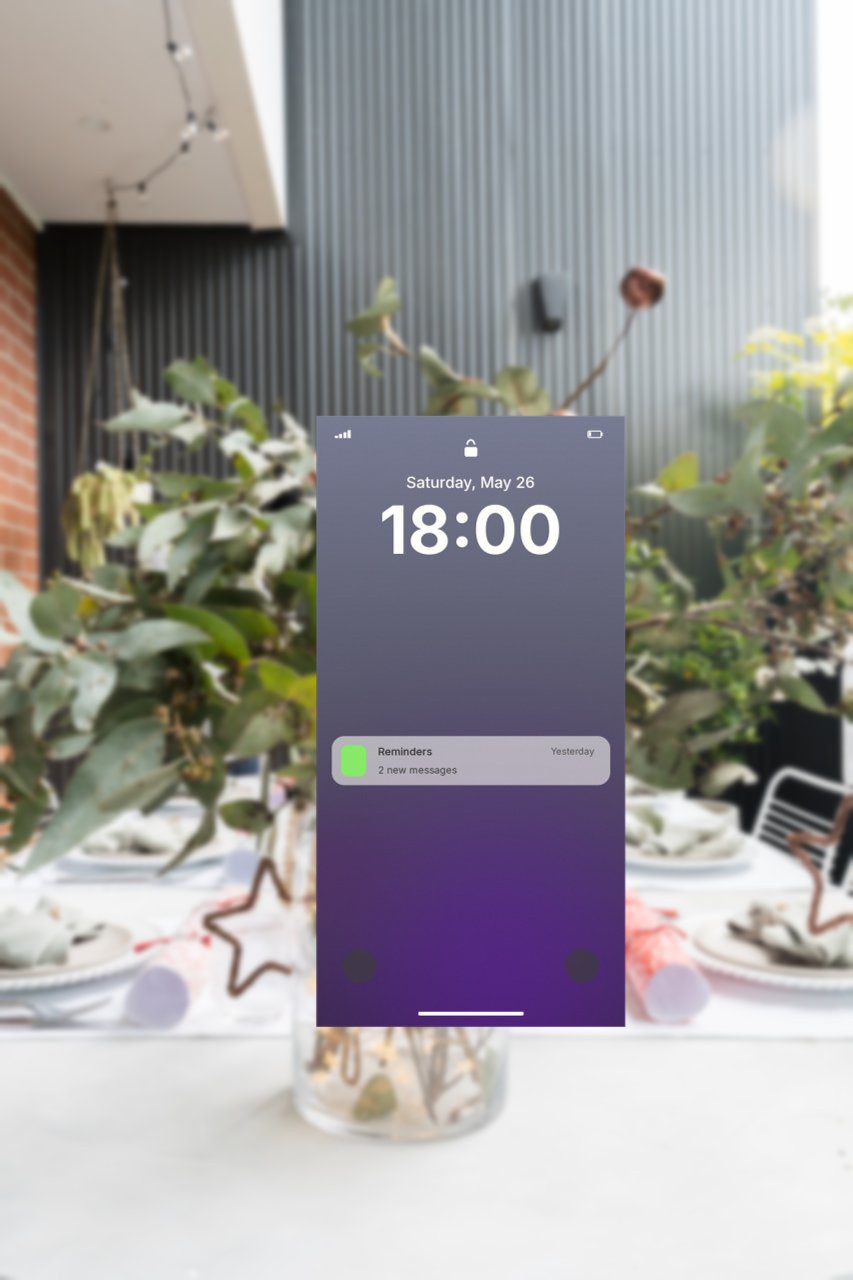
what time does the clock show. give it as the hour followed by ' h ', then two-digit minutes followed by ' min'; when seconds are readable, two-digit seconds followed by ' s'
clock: 18 h 00 min
